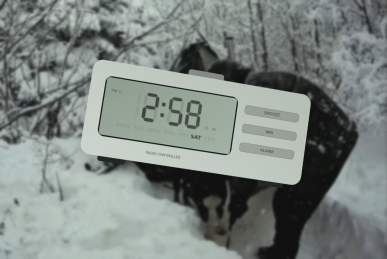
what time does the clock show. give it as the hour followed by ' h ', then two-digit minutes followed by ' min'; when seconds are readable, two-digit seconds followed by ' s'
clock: 2 h 58 min
